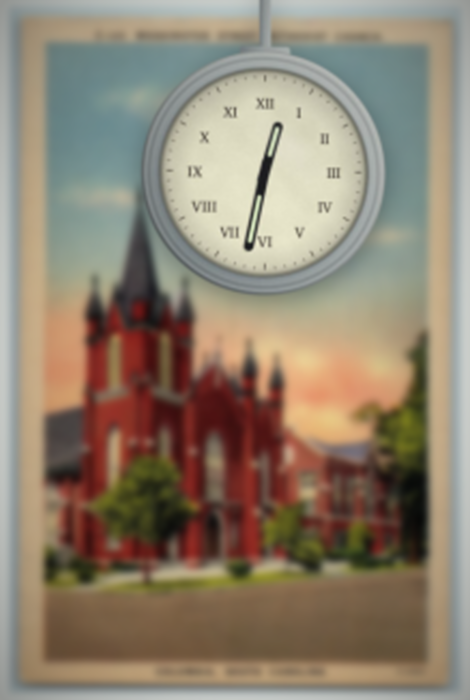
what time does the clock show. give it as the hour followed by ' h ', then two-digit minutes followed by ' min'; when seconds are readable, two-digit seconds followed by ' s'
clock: 12 h 32 min
